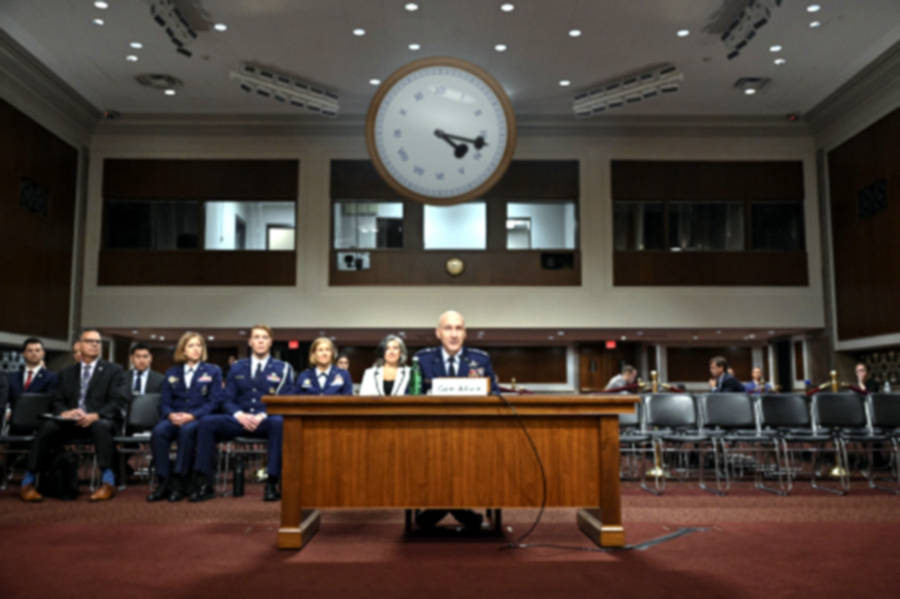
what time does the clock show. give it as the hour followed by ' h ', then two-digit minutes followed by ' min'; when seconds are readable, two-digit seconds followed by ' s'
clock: 4 h 17 min
